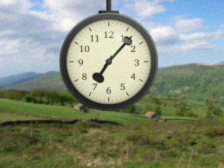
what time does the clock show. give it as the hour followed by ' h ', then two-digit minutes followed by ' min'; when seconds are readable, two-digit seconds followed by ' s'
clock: 7 h 07 min
